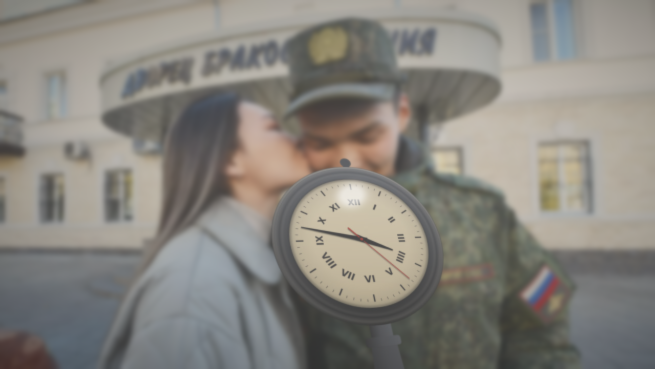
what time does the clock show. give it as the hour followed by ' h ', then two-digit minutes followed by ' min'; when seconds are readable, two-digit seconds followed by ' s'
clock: 3 h 47 min 23 s
